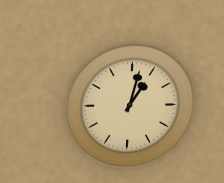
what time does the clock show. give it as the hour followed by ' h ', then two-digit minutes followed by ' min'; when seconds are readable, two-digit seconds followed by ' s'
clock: 1 h 02 min
